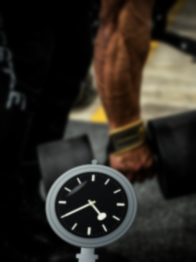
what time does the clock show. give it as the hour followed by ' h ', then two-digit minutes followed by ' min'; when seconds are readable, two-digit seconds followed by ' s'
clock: 4 h 40 min
